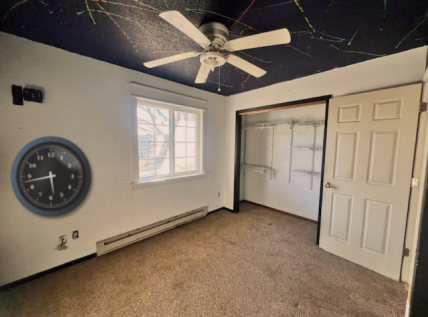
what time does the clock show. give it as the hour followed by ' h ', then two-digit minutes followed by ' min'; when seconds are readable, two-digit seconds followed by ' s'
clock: 5 h 43 min
